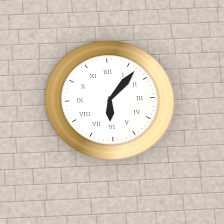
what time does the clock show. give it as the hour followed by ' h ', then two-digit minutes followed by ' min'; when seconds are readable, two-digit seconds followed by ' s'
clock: 6 h 07 min
